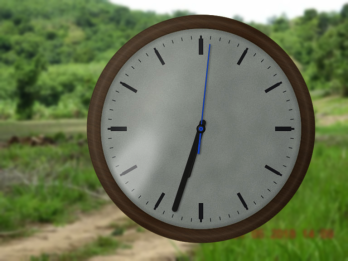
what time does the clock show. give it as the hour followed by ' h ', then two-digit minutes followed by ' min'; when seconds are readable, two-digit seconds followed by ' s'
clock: 6 h 33 min 01 s
